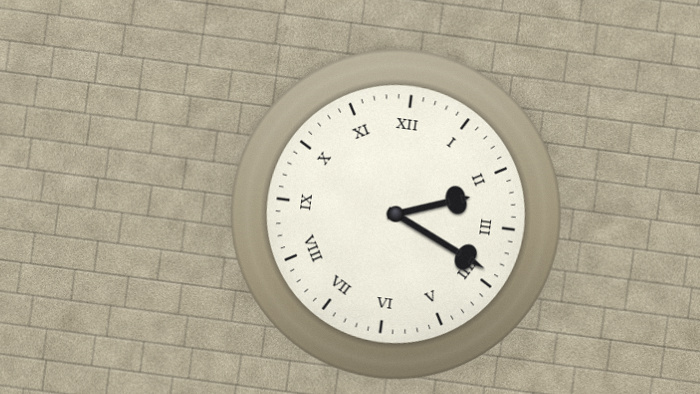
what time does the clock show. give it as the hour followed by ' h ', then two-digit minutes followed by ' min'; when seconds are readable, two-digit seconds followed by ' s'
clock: 2 h 19 min
